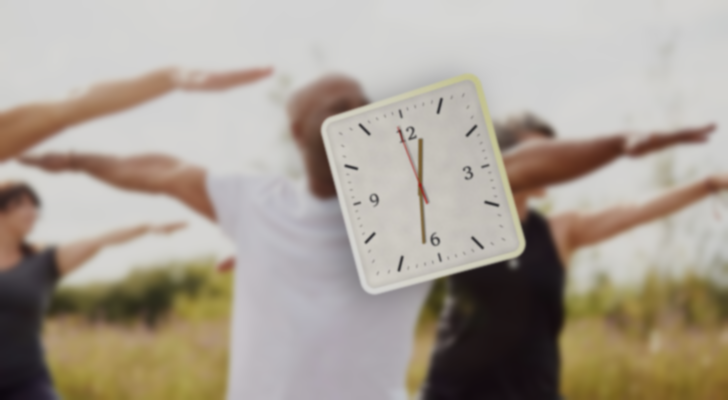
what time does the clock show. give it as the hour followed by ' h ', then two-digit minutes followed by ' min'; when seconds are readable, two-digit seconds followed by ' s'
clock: 12 h 31 min 59 s
